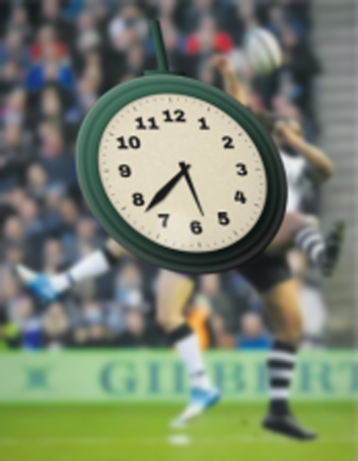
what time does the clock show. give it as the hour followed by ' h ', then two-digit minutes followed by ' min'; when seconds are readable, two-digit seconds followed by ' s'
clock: 5 h 38 min
